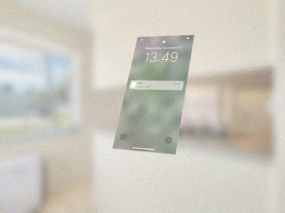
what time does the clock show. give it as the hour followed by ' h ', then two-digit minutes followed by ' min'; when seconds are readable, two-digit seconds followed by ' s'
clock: 13 h 49 min
